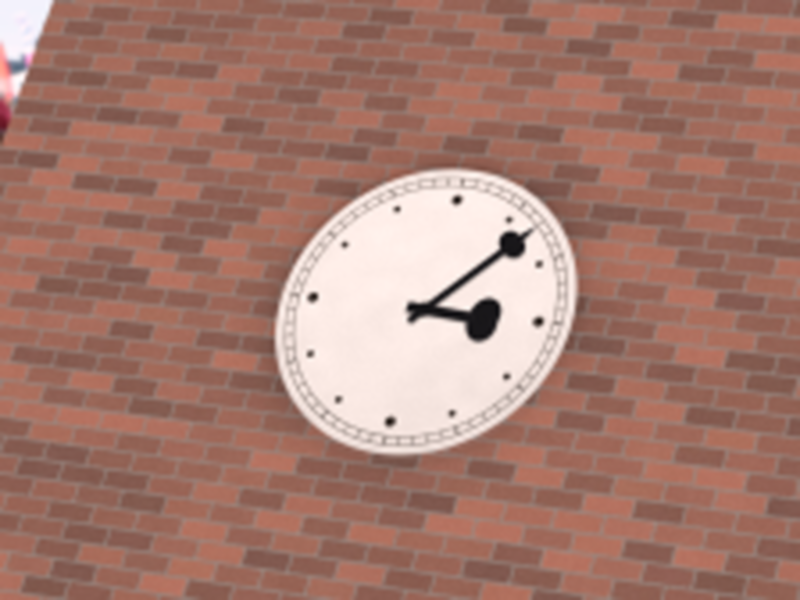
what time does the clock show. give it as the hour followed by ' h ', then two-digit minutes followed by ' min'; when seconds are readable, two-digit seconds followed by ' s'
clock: 3 h 07 min
